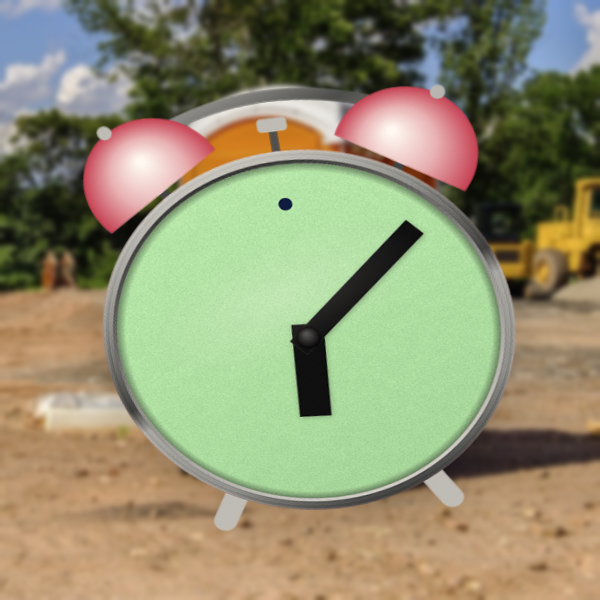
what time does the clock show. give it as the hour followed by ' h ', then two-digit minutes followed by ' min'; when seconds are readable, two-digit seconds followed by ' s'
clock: 6 h 08 min
